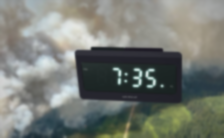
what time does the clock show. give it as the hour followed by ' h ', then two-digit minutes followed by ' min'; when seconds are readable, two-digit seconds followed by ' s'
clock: 7 h 35 min
